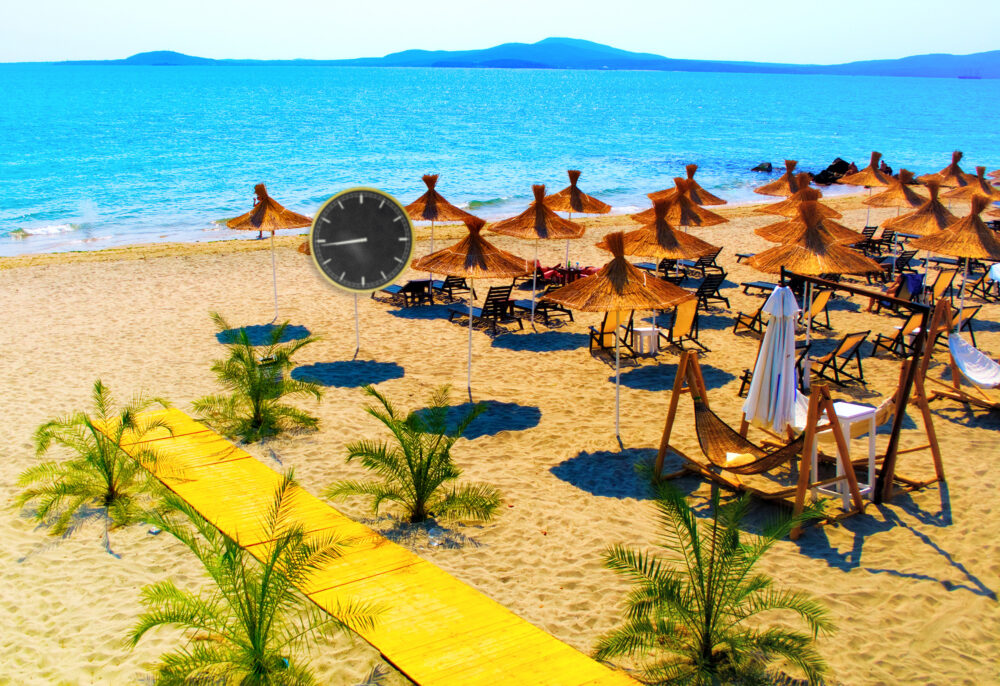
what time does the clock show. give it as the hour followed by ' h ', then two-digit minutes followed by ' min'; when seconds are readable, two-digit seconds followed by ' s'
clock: 8 h 44 min
